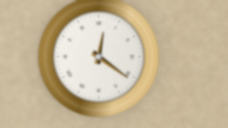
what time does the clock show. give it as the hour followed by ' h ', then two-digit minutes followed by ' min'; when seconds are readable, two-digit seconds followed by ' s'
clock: 12 h 21 min
